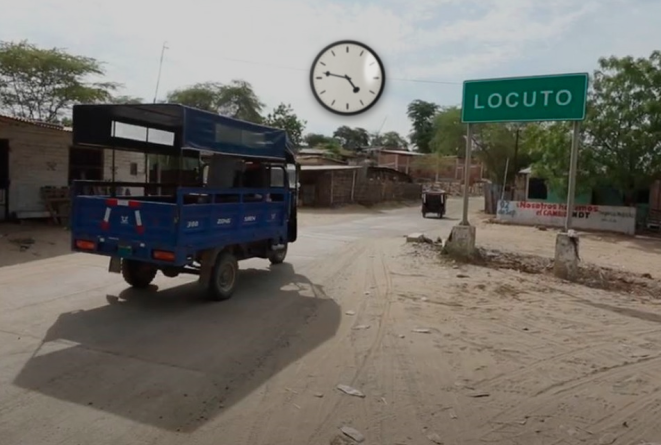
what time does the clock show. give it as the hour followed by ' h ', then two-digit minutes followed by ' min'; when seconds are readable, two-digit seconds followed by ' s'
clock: 4 h 47 min
